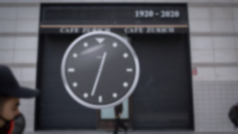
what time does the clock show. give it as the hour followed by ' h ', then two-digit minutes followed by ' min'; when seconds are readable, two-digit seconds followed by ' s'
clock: 12 h 33 min
